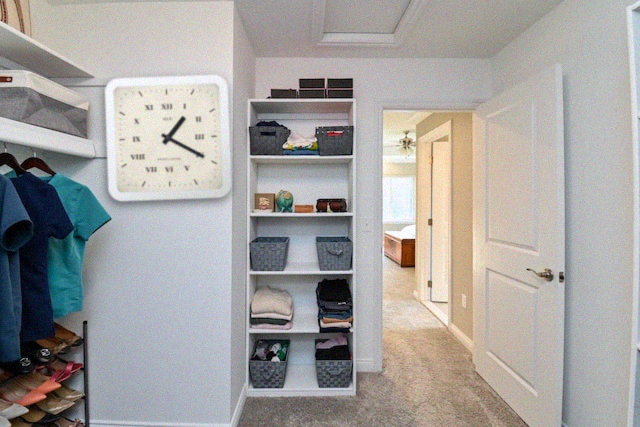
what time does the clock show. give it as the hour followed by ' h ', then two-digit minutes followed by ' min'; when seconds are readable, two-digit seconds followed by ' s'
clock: 1 h 20 min
